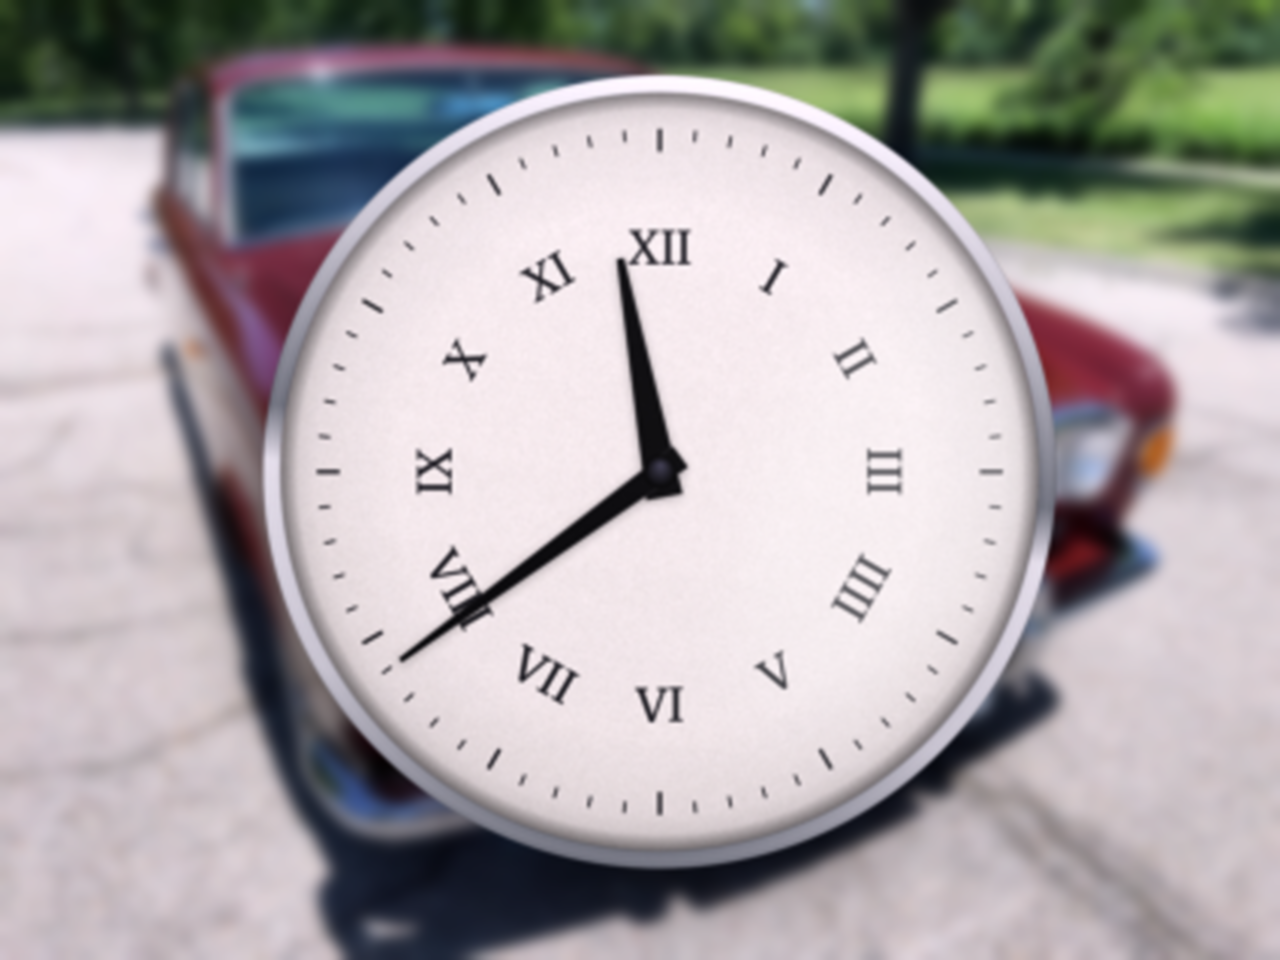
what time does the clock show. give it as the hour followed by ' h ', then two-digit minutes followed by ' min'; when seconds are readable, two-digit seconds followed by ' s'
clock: 11 h 39 min
